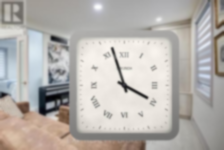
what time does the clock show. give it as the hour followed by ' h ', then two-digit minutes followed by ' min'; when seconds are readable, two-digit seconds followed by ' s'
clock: 3 h 57 min
